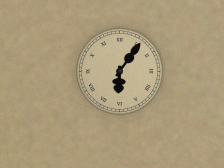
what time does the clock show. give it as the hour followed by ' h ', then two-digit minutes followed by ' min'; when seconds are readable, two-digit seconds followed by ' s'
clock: 6 h 06 min
